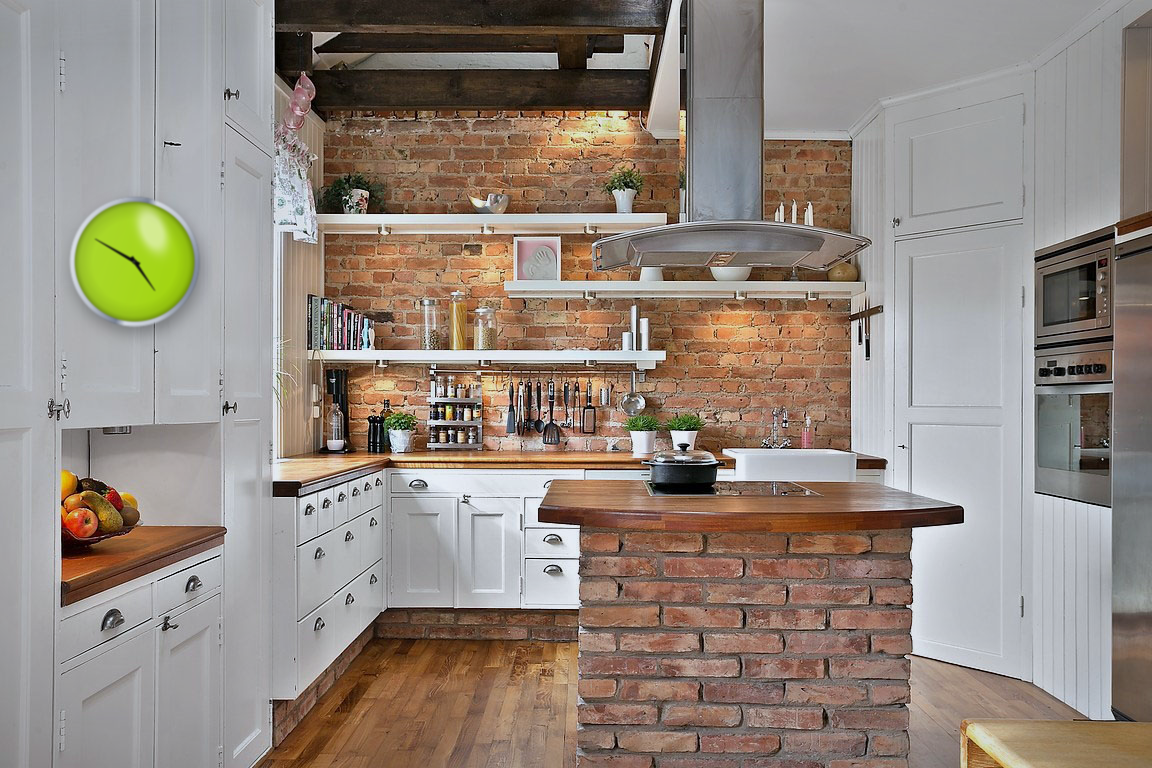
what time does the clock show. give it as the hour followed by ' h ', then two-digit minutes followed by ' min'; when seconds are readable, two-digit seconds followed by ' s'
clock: 4 h 50 min
